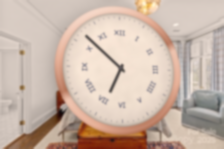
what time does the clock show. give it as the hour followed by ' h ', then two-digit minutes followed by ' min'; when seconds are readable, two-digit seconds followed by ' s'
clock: 6 h 52 min
